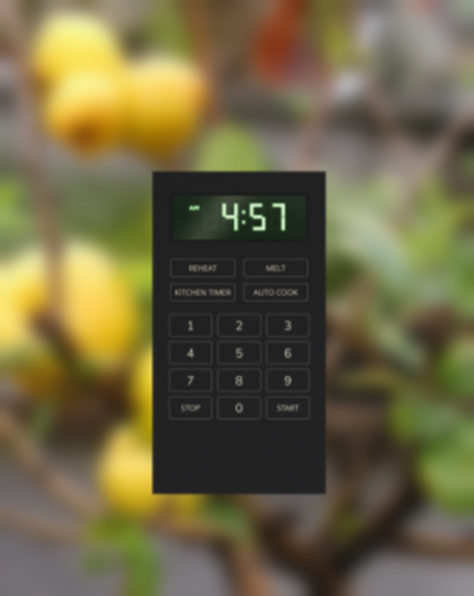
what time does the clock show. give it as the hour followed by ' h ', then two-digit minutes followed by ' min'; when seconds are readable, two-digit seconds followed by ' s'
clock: 4 h 57 min
